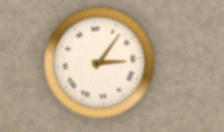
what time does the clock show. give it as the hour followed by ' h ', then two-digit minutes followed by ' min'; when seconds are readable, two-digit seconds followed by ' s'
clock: 3 h 07 min
